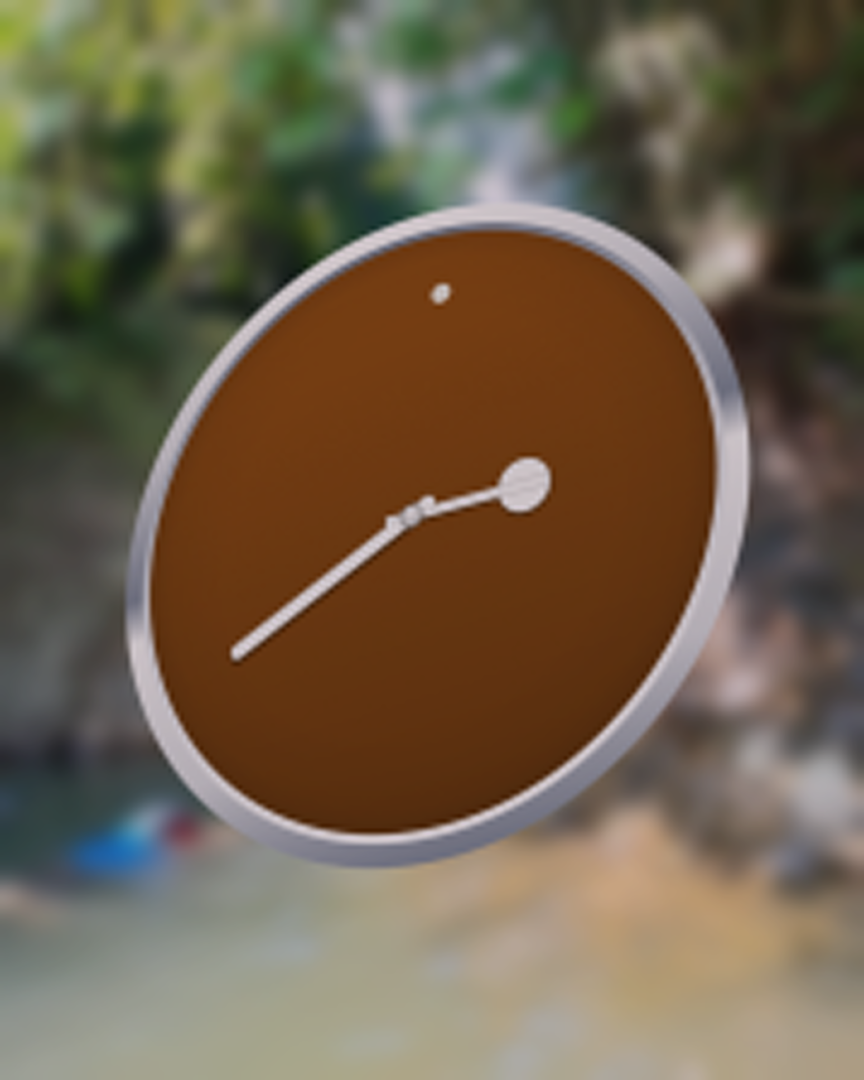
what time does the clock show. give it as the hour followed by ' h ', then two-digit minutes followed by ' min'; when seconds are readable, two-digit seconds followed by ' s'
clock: 2 h 39 min
